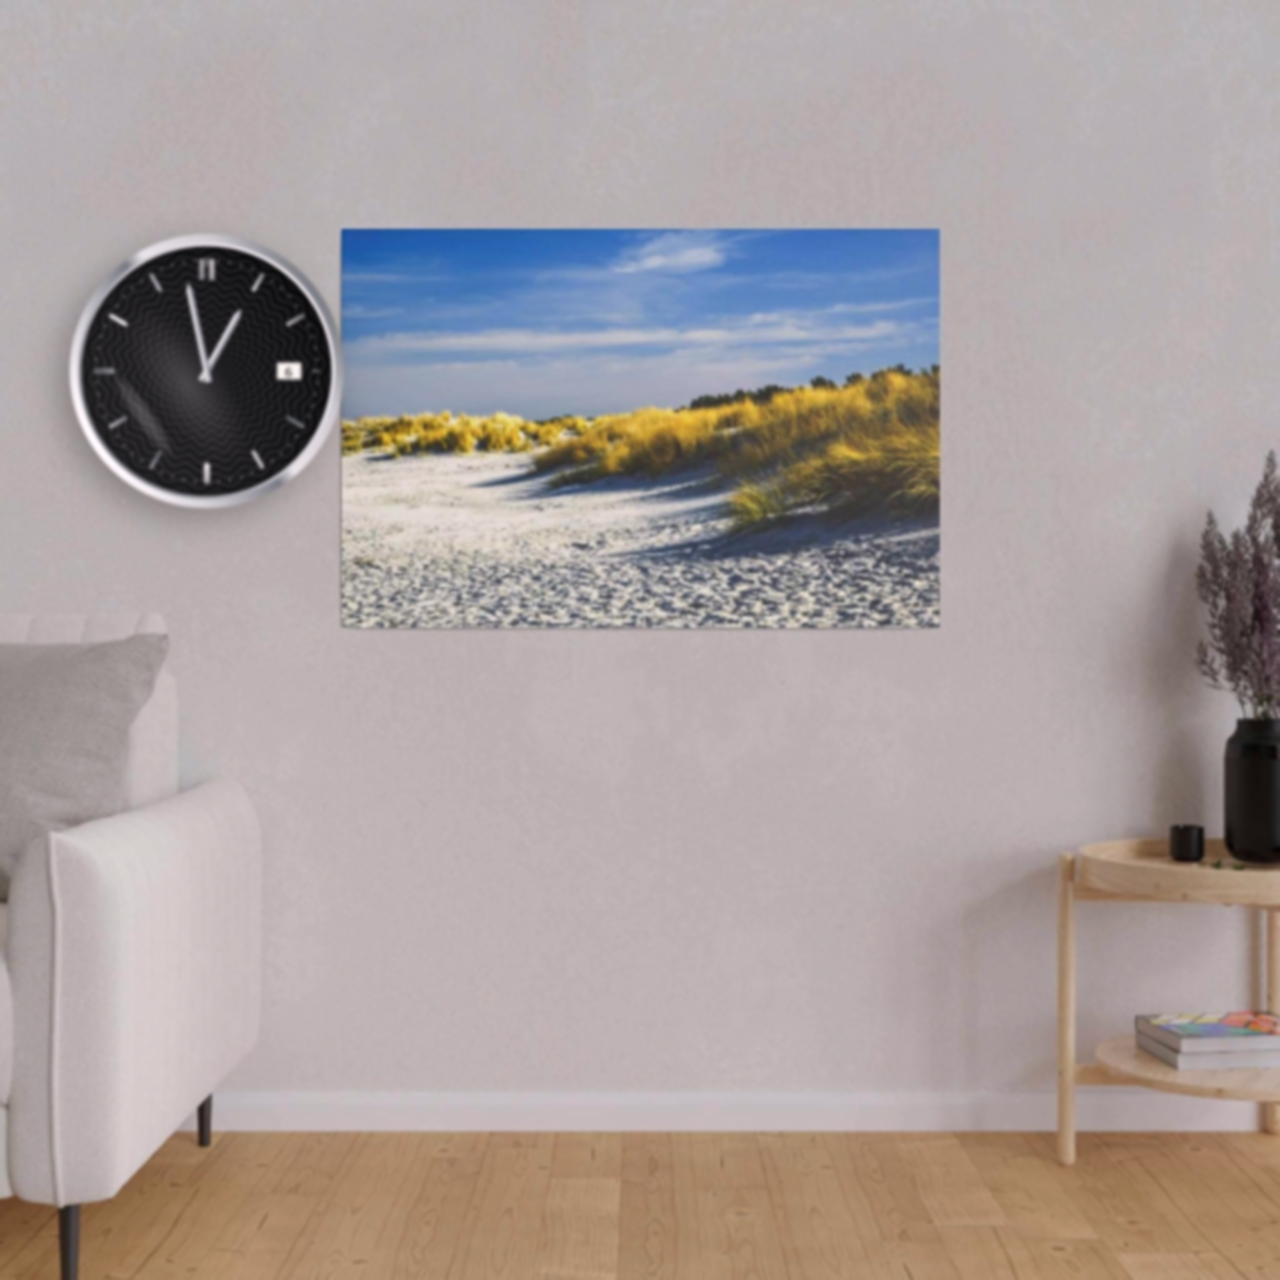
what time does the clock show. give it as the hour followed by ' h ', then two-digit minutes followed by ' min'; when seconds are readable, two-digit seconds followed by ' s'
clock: 12 h 58 min
